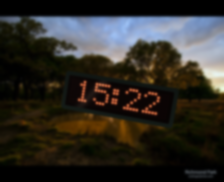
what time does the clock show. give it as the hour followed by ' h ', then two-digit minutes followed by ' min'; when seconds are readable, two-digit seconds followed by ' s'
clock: 15 h 22 min
